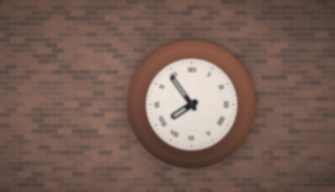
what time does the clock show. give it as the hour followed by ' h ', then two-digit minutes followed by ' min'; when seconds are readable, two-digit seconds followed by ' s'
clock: 7 h 54 min
